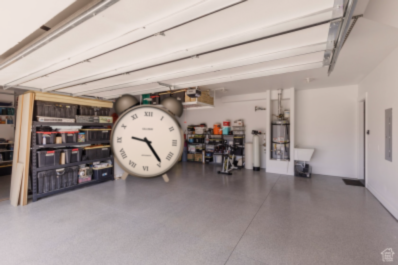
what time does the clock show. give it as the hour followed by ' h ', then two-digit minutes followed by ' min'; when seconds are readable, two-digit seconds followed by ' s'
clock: 9 h 24 min
